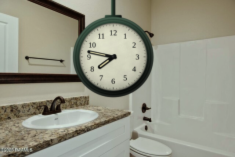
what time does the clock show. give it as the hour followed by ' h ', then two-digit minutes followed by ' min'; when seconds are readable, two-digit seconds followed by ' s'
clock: 7 h 47 min
